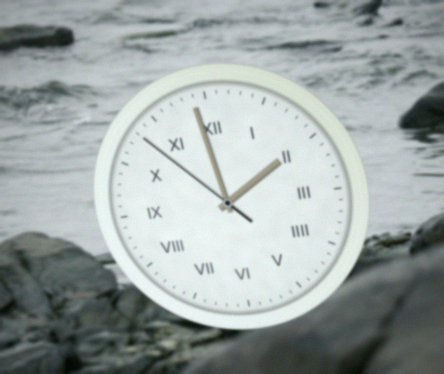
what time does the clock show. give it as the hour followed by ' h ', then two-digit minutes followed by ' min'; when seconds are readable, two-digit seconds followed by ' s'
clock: 1 h 58 min 53 s
